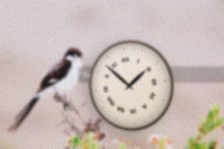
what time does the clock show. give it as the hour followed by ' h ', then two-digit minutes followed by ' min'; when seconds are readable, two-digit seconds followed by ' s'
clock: 1 h 53 min
